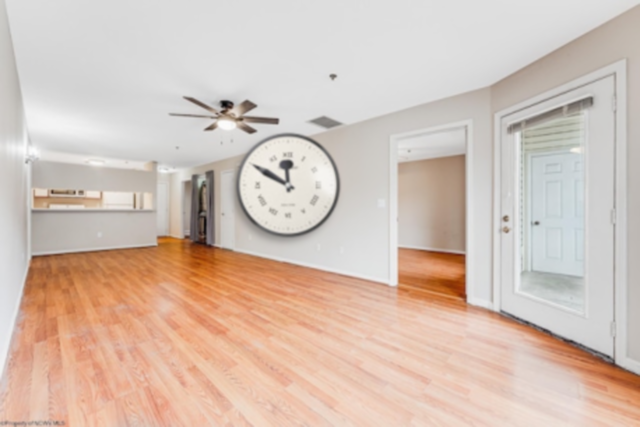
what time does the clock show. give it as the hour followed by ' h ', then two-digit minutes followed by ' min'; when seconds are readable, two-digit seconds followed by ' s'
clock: 11 h 50 min
